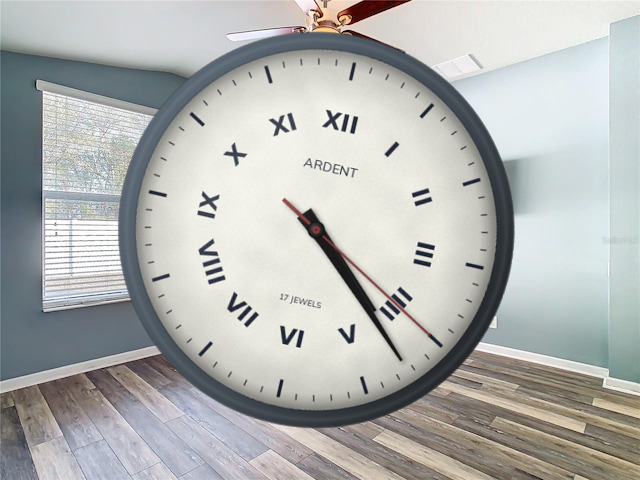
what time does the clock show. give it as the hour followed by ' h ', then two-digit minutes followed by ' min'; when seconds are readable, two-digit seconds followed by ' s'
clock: 4 h 22 min 20 s
